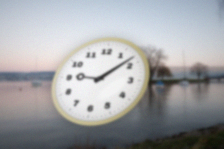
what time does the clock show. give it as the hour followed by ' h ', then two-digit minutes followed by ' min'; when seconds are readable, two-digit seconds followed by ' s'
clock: 9 h 08 min
